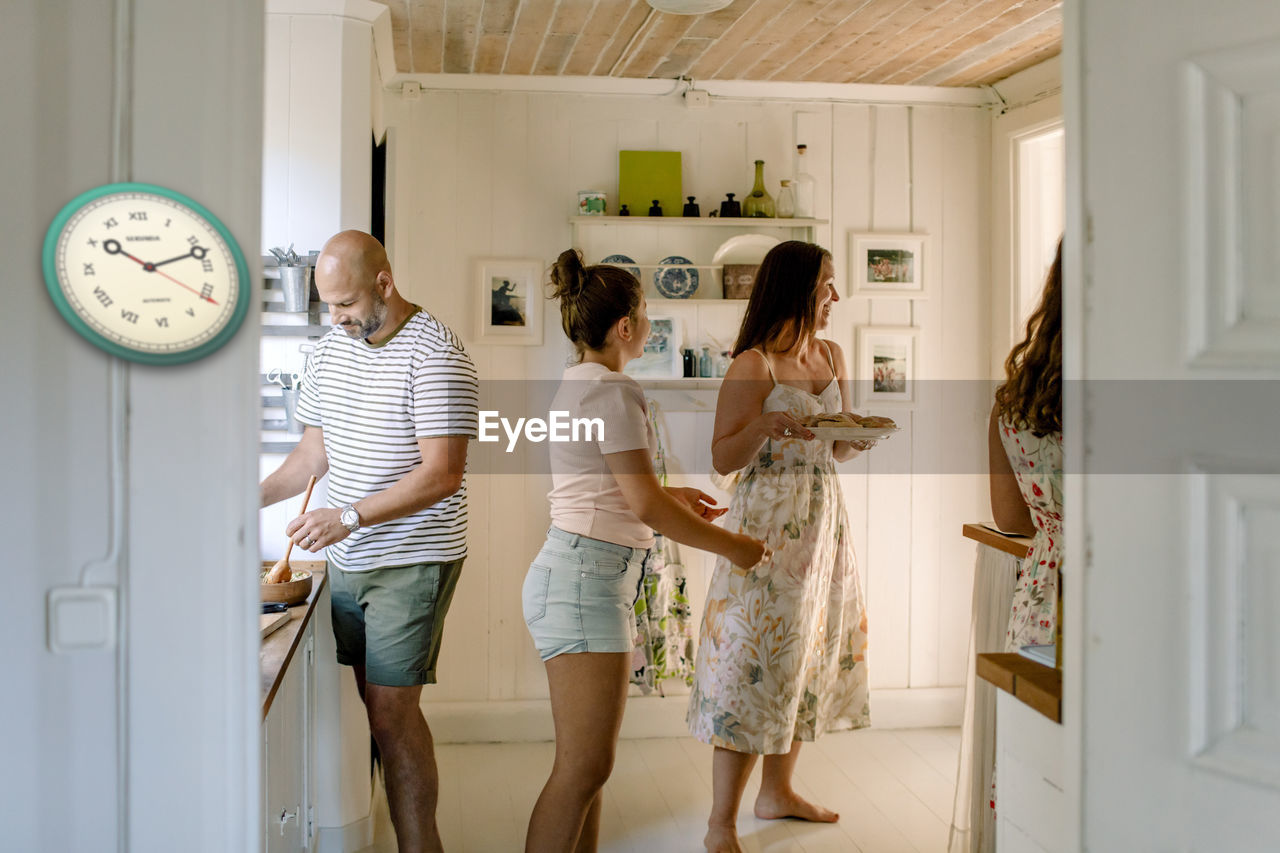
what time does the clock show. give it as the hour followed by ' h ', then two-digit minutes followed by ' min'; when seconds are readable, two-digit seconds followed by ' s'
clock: 10 h 12 min 21 s
